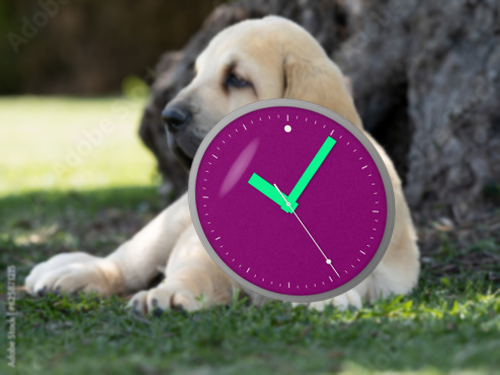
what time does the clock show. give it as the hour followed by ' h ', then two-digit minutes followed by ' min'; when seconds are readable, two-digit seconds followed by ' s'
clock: 10 h 05 min 24 s
